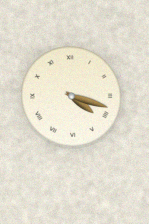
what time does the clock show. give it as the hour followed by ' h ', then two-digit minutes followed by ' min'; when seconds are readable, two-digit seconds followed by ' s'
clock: 4 h 18 min
